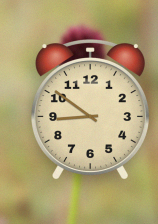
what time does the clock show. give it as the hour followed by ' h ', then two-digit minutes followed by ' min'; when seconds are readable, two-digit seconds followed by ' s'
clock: 8 h 51 min
